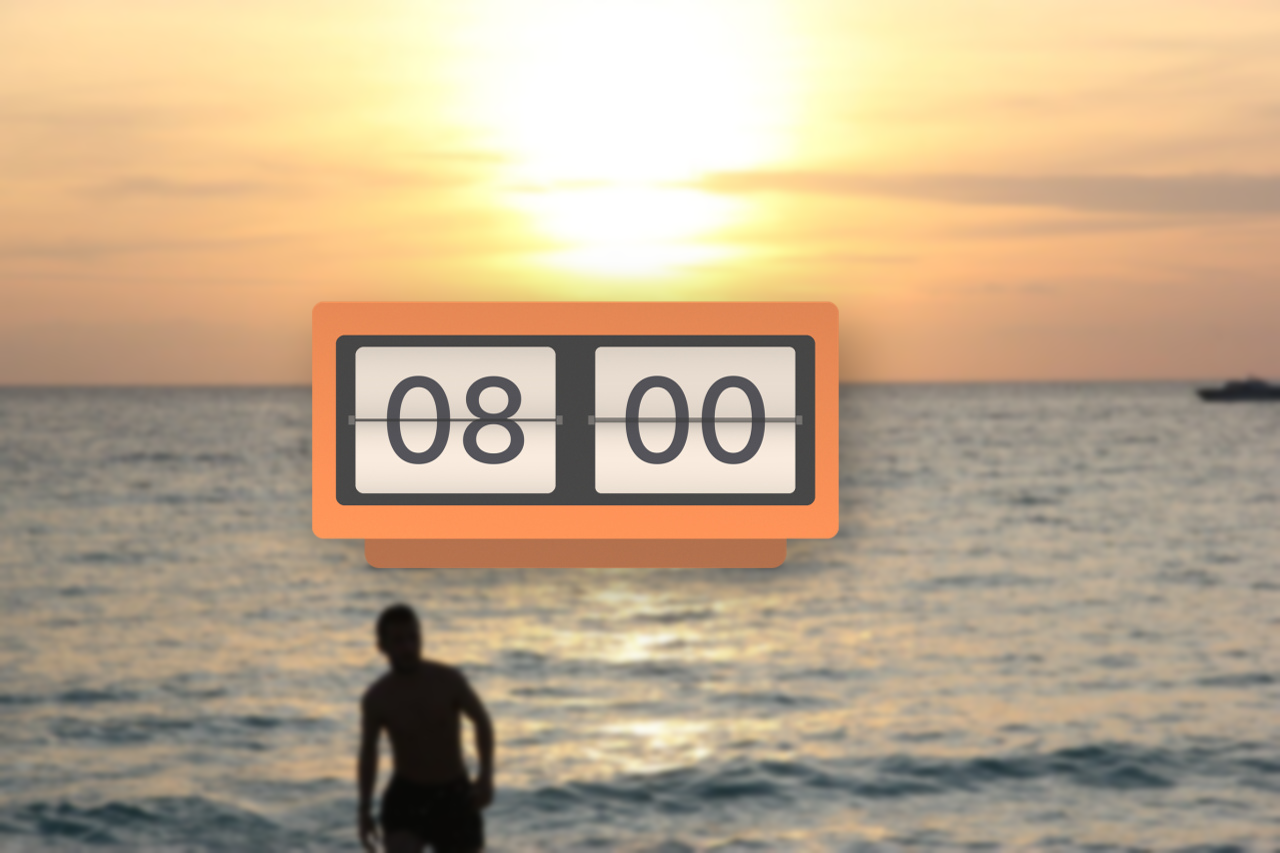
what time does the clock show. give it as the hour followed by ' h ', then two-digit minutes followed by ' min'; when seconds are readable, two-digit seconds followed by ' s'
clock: 8 h 00 min
